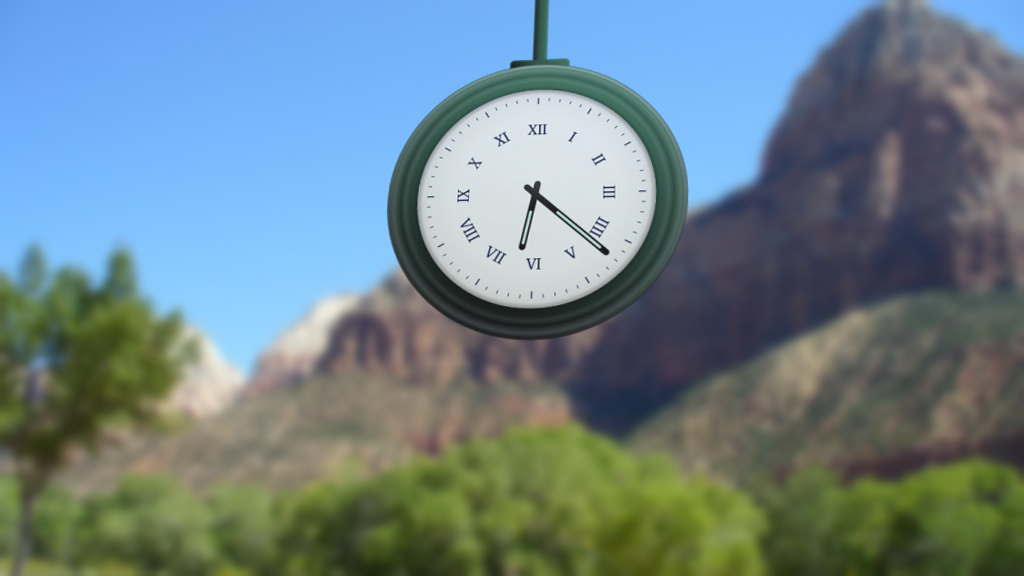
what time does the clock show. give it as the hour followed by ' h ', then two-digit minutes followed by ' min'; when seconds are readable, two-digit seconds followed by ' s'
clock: 6 h 22 min
